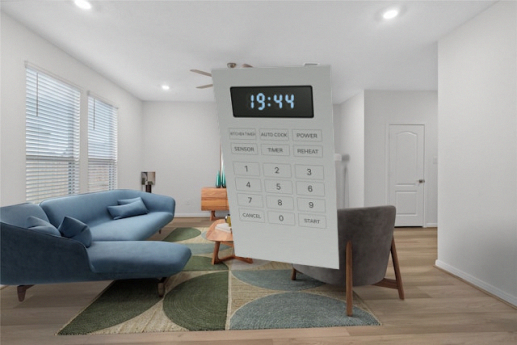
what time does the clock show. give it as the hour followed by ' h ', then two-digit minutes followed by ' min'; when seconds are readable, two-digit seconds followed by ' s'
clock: 19 h 44 min
